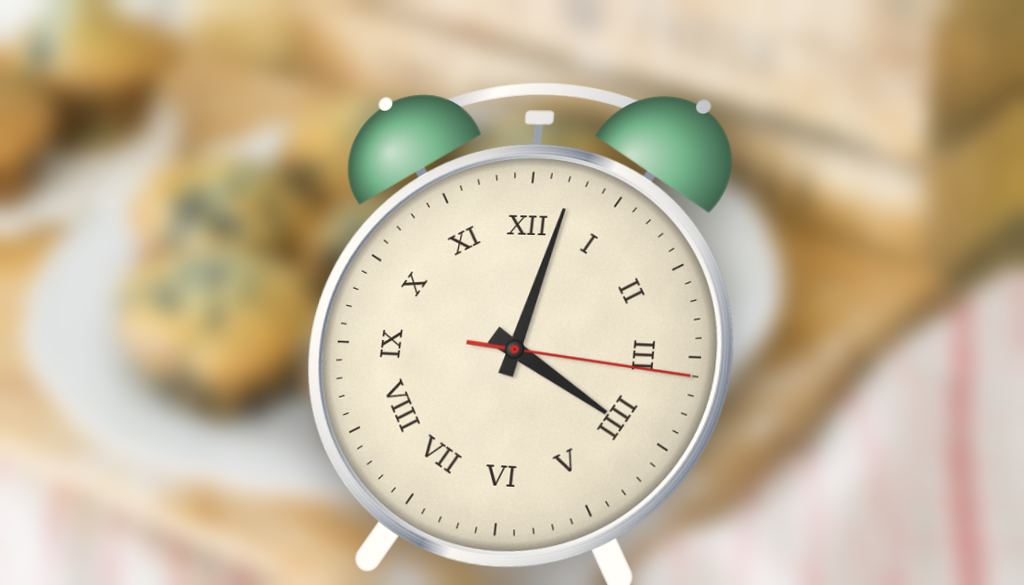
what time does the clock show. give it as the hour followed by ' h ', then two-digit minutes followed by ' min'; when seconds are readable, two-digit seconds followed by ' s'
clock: 4 h 02 min 16 s
